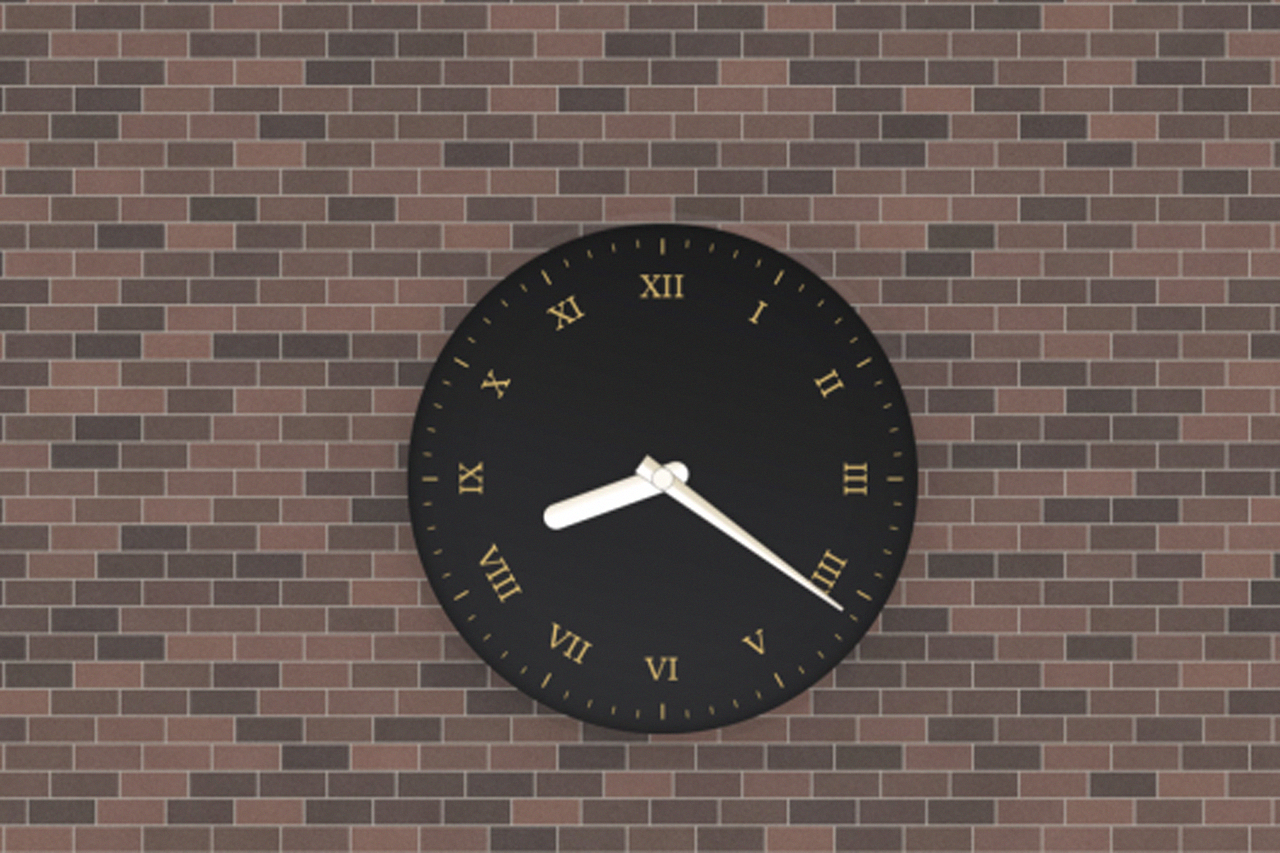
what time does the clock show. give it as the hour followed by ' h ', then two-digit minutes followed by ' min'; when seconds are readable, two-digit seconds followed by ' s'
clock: 8 h 21 min
